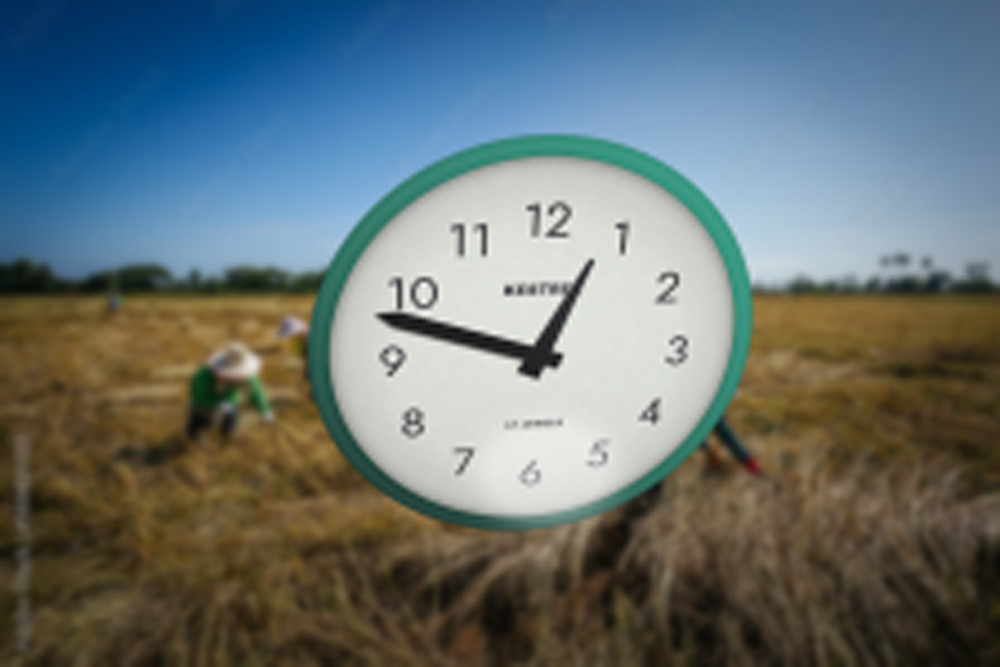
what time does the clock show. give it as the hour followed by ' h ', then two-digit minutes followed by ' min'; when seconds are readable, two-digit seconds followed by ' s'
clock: 12 h 48 min
